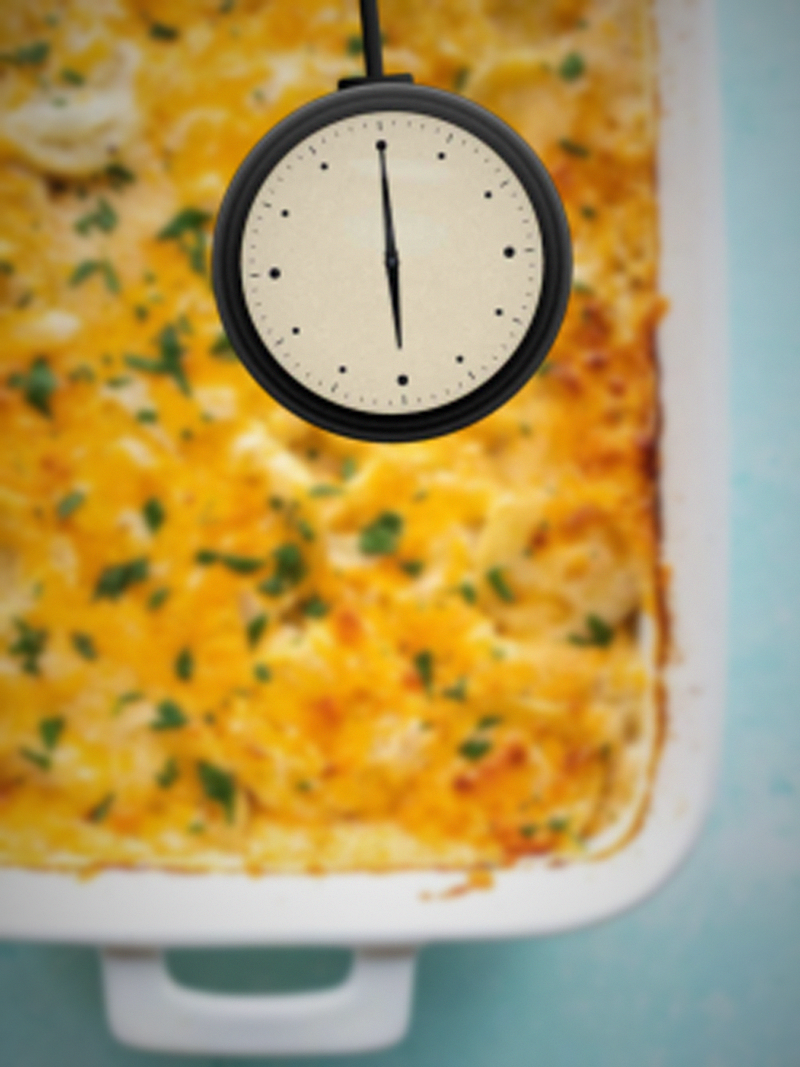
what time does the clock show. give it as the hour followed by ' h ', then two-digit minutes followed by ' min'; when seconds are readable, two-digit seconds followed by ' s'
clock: 6 h 00 min
